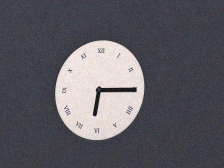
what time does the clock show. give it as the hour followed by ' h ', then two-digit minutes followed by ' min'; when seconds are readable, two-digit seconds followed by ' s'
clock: 6 h 15 min
